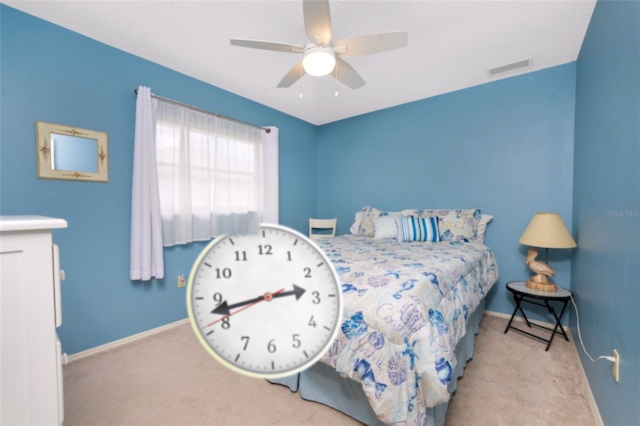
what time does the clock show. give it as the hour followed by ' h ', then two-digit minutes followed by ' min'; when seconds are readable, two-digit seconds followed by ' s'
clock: 2 h 42 min 41 s
